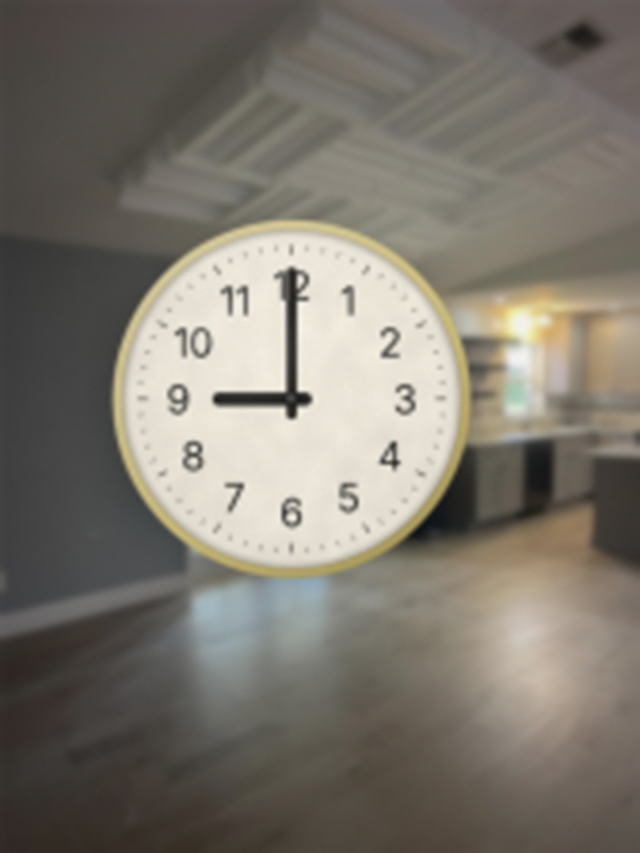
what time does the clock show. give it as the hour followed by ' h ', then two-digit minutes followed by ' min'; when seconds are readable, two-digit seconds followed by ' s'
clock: 9 h 00 min
